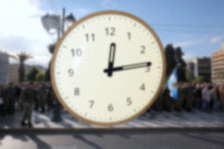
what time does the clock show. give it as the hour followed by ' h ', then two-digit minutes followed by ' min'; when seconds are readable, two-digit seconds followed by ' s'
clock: 12 h 14 min
